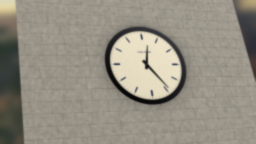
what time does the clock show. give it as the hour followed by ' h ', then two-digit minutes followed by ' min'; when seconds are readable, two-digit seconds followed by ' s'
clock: 12 h 24 min
